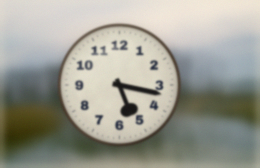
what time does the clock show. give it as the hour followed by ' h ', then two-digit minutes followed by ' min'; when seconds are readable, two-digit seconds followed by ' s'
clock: 5 h 17 min
